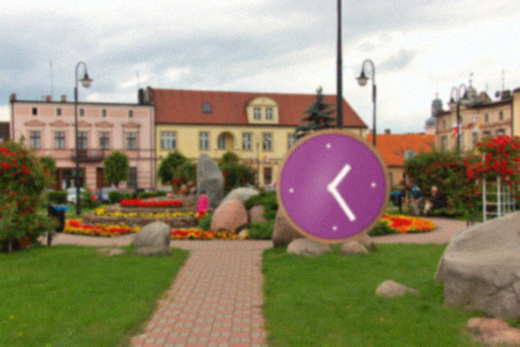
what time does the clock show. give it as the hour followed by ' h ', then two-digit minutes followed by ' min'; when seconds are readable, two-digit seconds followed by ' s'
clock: 1 h 25 min
